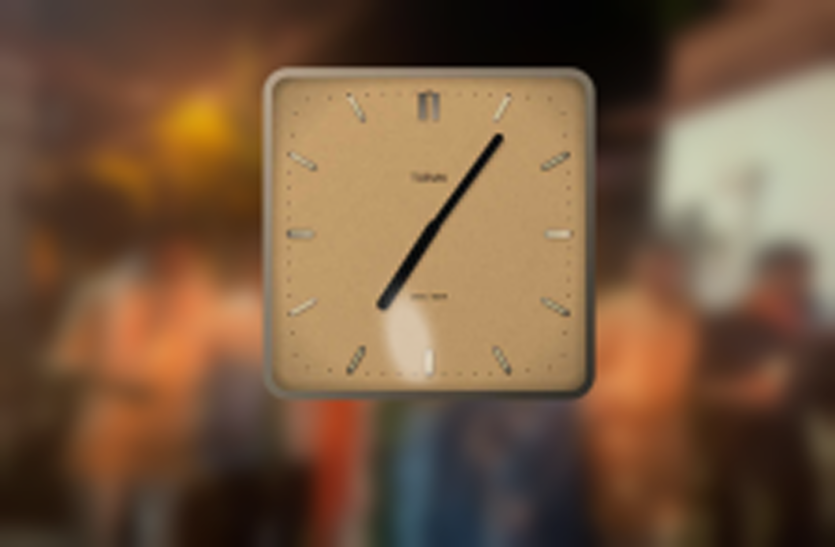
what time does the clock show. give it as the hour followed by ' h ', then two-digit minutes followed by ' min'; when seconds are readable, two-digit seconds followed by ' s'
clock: 7 h 06 min
